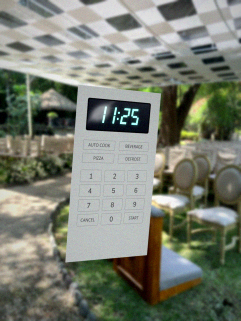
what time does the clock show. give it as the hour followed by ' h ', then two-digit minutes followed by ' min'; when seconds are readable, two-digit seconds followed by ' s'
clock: 11 h 25 min
